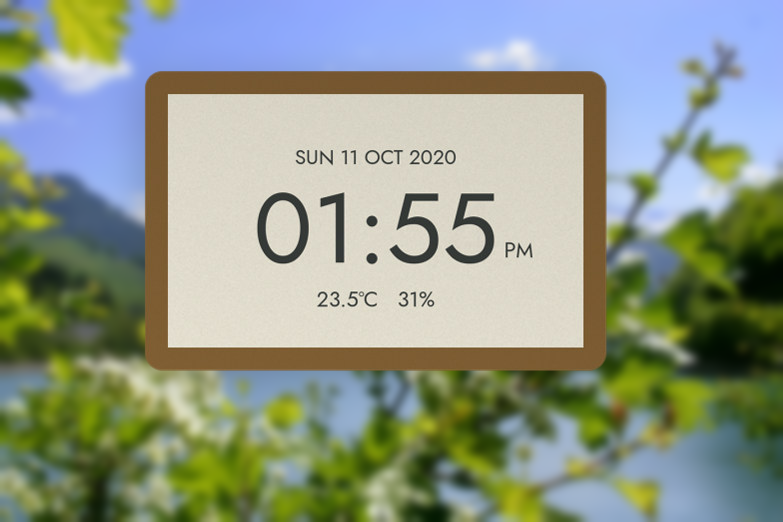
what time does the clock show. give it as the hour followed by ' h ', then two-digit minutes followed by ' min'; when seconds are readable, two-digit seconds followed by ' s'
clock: 1 h 55 min
